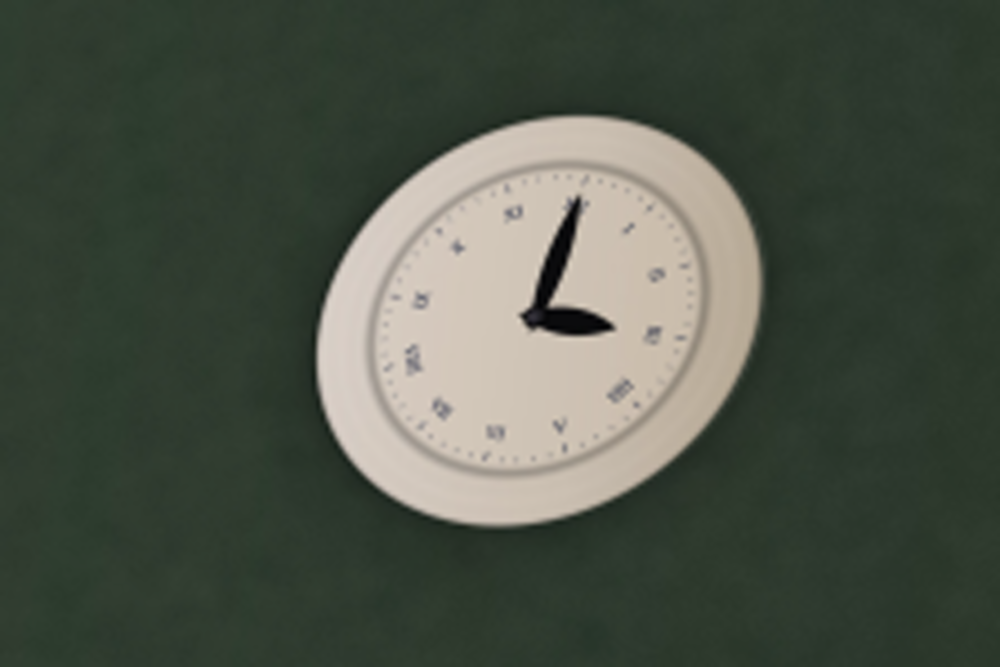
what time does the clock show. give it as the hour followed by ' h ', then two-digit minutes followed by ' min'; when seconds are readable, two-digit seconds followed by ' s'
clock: 3 h 00 min
